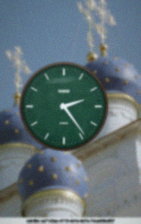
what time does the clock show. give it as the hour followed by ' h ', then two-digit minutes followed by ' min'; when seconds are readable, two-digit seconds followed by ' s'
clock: 2 h 24 min
